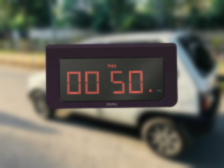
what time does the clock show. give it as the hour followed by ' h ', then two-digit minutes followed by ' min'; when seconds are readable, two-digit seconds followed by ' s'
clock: 0 h 50 min
